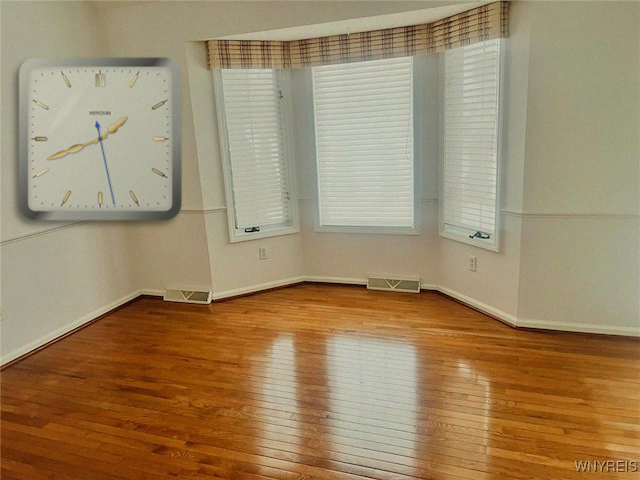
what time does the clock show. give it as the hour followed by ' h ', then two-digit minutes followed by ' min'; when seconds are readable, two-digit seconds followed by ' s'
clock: 1 h 41 min 28 s
